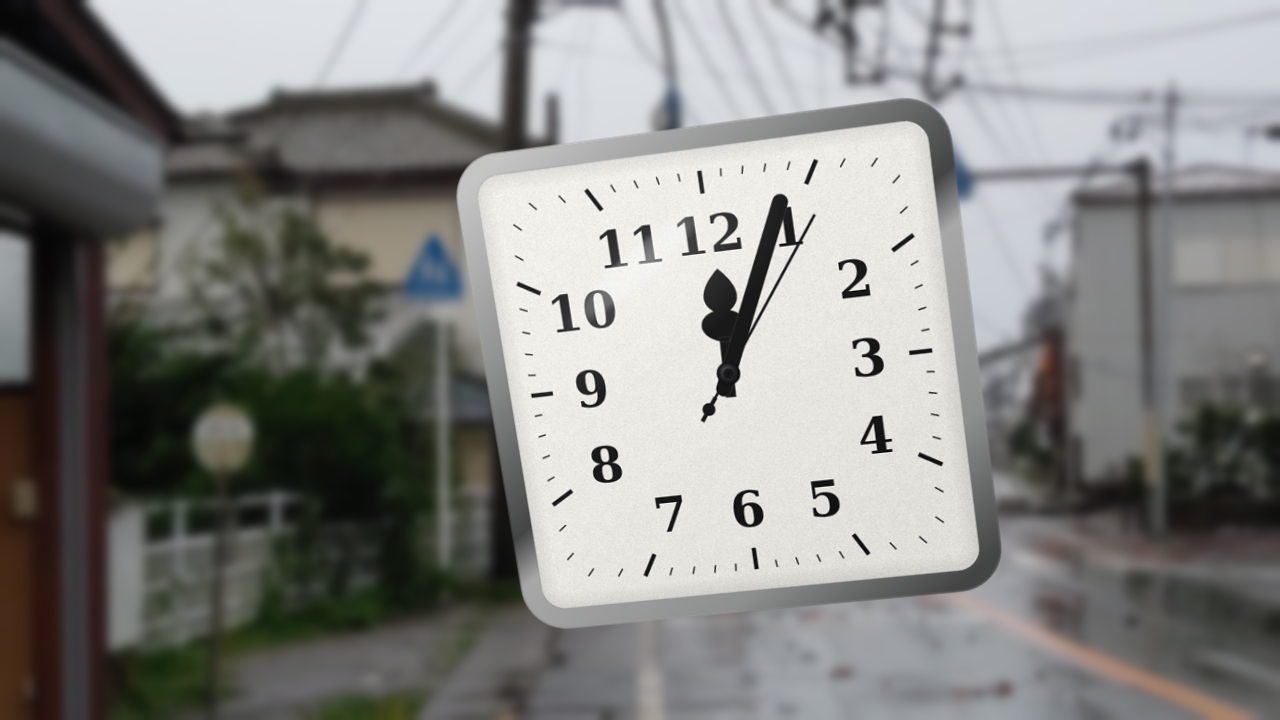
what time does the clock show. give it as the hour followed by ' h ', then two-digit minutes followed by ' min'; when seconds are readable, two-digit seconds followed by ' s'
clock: 12 h 04 min 06 s
